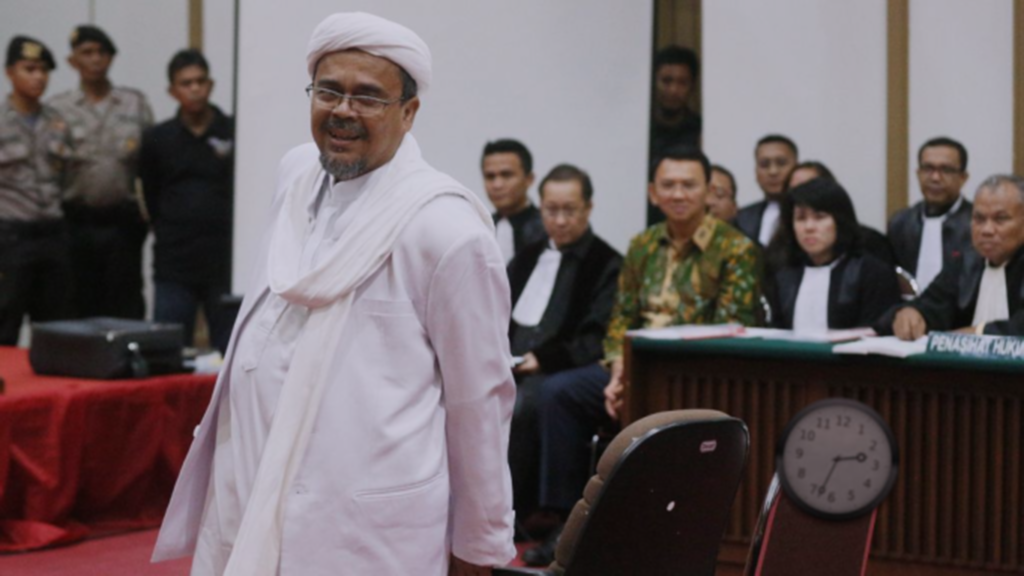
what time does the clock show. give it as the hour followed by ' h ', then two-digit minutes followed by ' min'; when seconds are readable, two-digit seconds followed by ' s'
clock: 2 h 33 min
